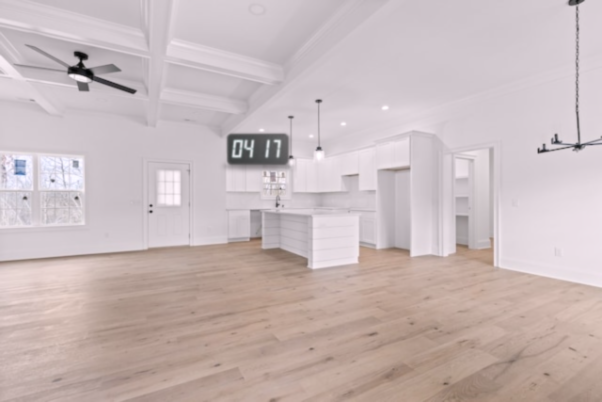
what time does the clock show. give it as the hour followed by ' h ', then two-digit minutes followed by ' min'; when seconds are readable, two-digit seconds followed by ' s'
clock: 4 h 17 min
